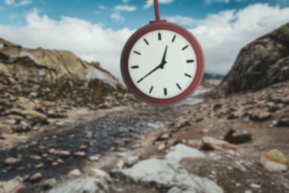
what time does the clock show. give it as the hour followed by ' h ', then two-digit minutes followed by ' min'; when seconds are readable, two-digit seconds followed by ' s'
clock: 12 h 40 min
